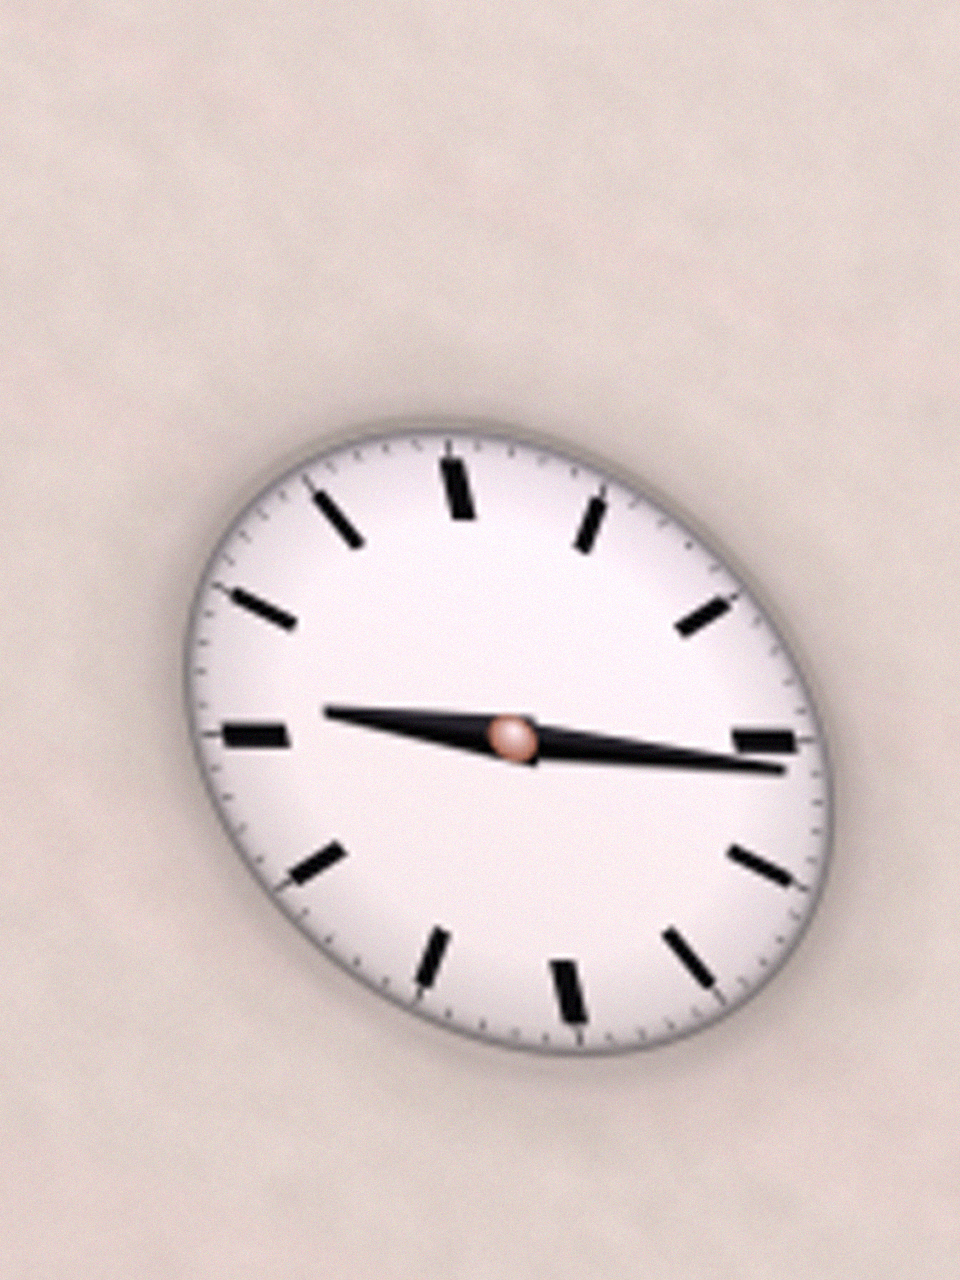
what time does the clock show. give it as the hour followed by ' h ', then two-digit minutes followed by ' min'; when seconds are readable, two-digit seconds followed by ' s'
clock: 9 h 16 min
